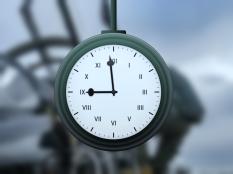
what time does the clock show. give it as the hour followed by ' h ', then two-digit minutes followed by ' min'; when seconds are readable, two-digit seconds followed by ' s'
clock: 8 h 59 min
